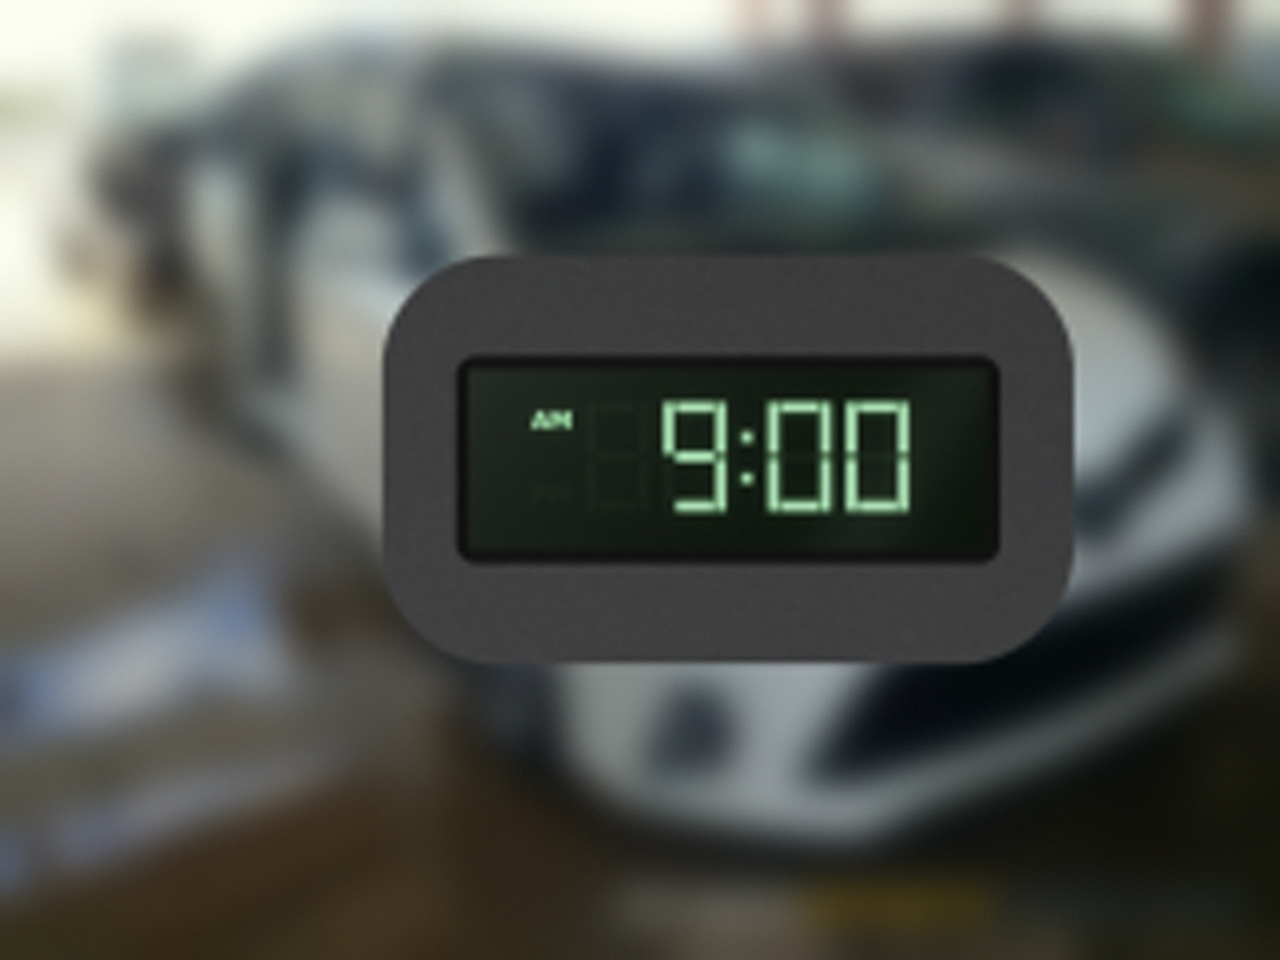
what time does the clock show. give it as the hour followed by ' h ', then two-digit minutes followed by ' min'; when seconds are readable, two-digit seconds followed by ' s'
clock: 9 h 00 min
